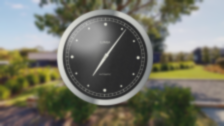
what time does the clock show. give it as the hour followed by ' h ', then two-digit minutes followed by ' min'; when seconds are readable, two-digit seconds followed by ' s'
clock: 7 h 06 min
